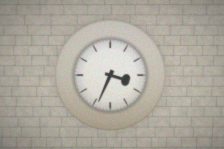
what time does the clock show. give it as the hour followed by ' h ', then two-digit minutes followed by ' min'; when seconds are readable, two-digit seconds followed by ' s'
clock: 3 h 34 min
